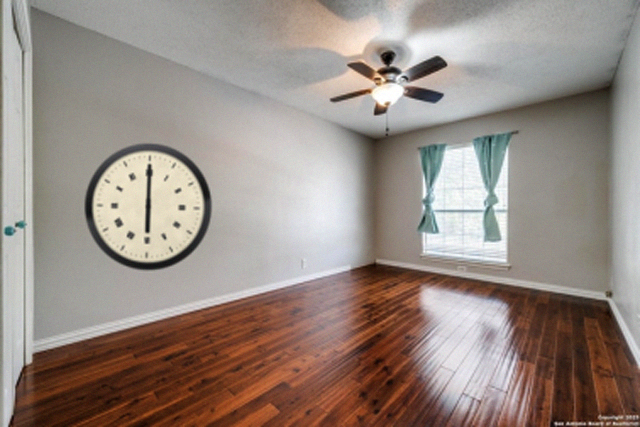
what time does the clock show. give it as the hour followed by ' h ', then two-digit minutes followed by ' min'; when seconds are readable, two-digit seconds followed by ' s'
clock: 6 h 00 min
